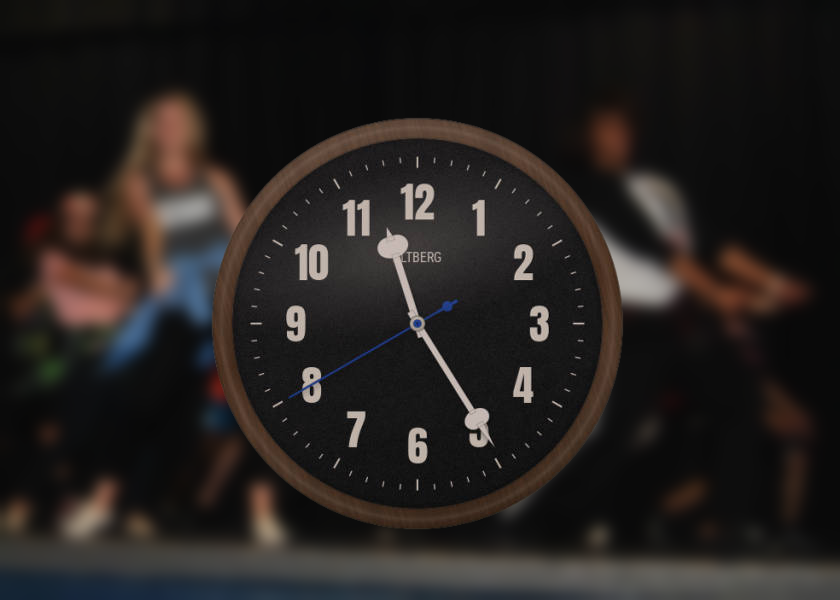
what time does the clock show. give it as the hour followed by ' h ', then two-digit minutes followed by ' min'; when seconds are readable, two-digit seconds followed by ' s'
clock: 11 h 24 min 40 s
